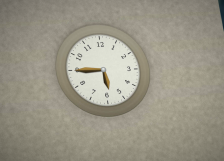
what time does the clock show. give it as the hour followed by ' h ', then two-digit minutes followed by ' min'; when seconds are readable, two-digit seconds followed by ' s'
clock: 5 h 45 min
